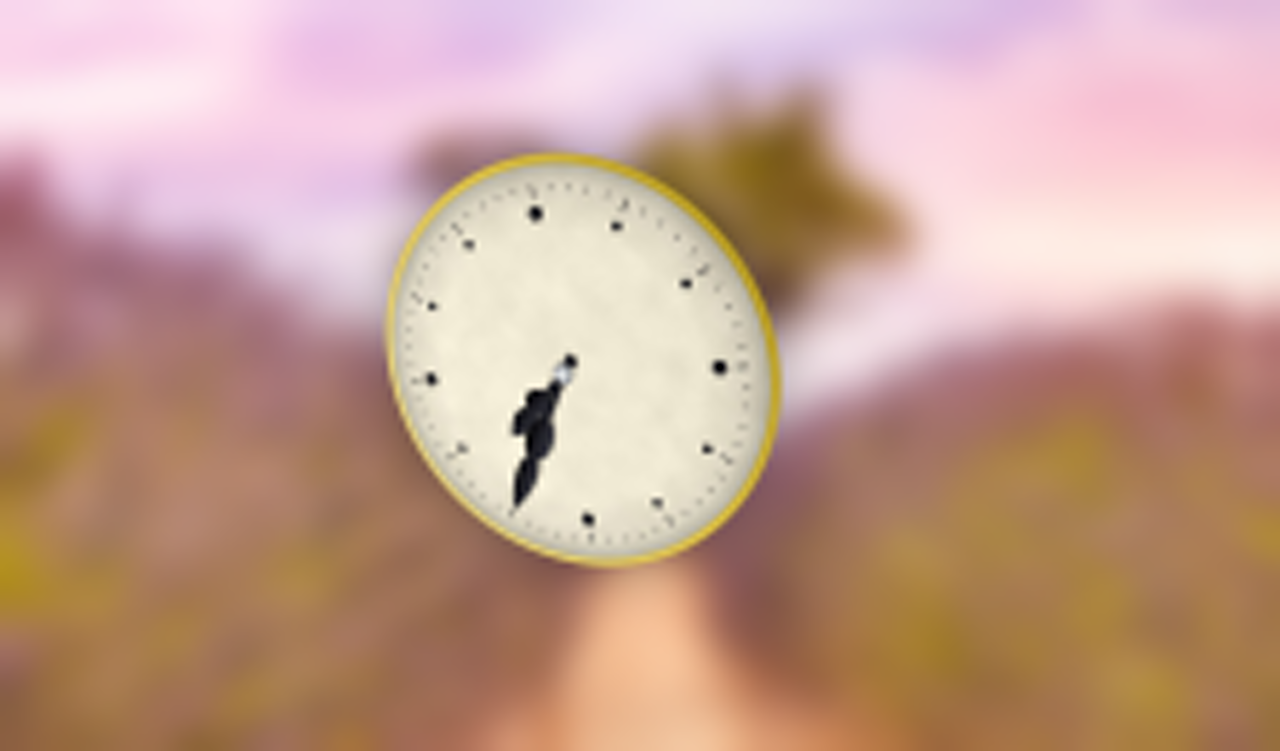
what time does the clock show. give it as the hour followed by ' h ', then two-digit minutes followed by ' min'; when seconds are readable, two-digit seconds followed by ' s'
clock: 7 h 35 min
